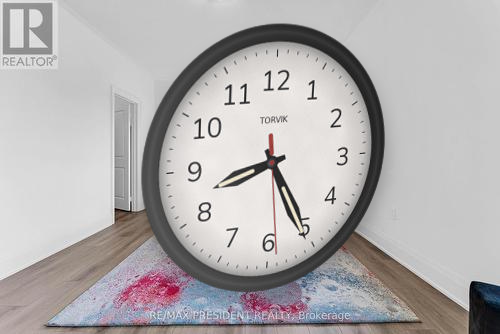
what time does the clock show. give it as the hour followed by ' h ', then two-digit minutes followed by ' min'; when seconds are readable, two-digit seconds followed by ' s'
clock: 8 h 25 min 29 s
